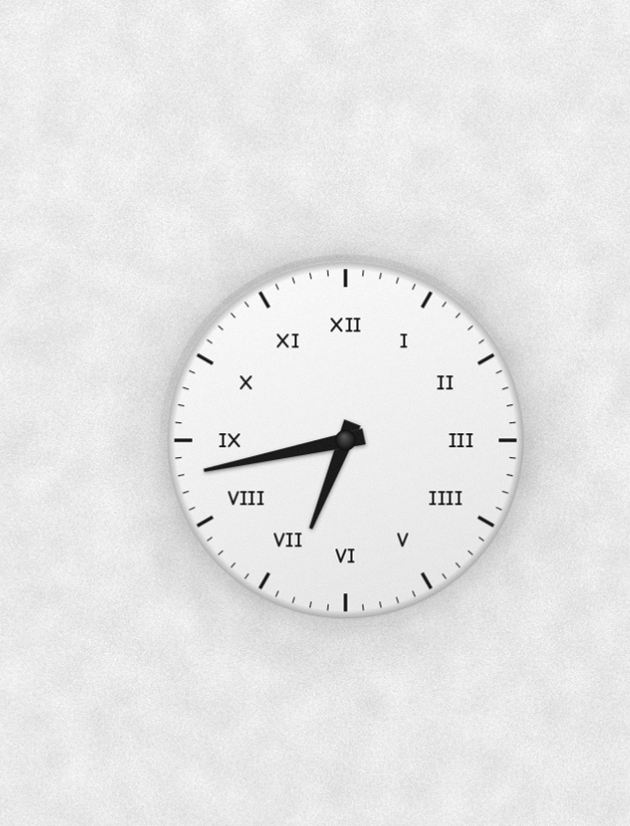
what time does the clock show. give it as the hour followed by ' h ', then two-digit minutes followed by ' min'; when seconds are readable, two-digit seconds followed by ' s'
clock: 6 h 43 min
